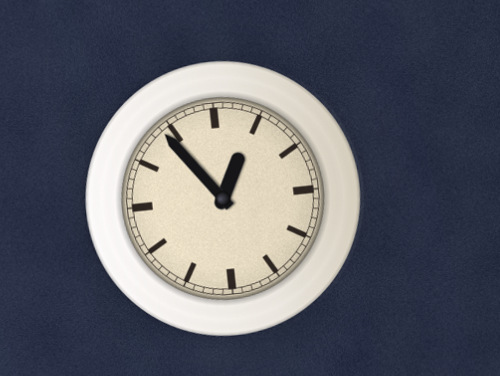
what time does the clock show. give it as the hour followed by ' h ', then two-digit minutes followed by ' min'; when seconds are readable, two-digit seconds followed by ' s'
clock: 12 h 54 min
